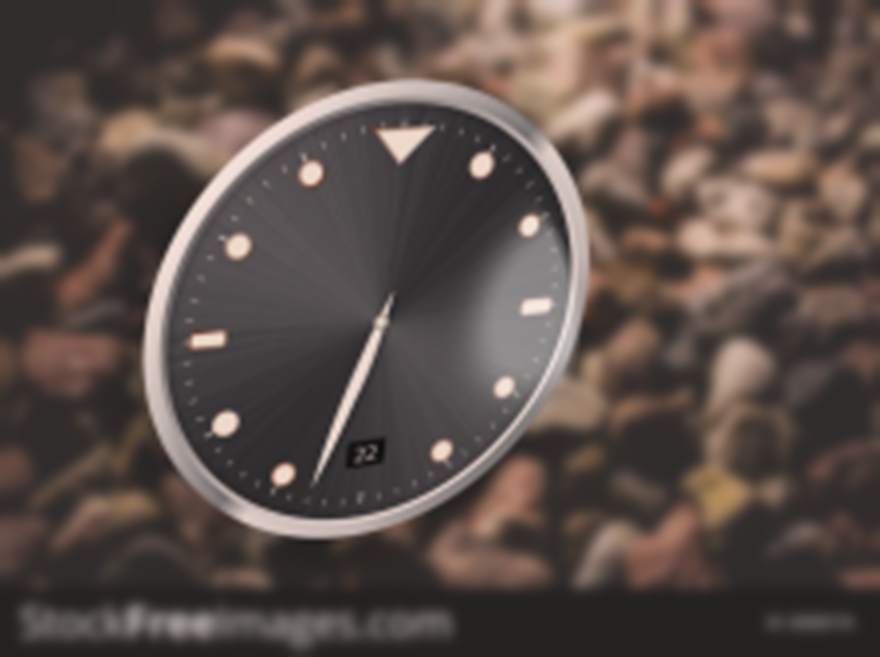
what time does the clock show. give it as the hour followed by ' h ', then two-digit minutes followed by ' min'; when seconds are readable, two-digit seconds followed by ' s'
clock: 6 h 33 min
